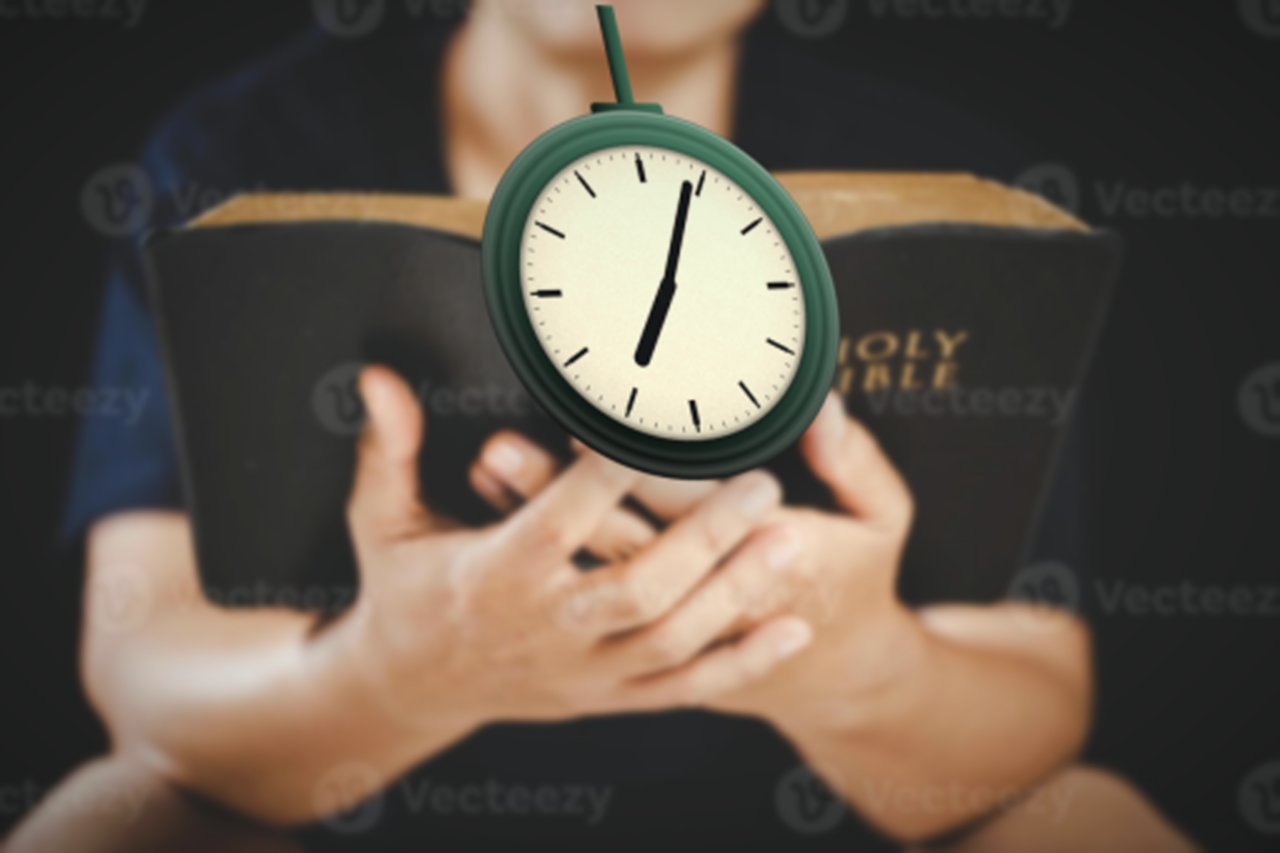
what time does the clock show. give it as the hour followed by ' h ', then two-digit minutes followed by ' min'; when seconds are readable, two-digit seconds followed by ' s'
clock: 7 h 04 min
